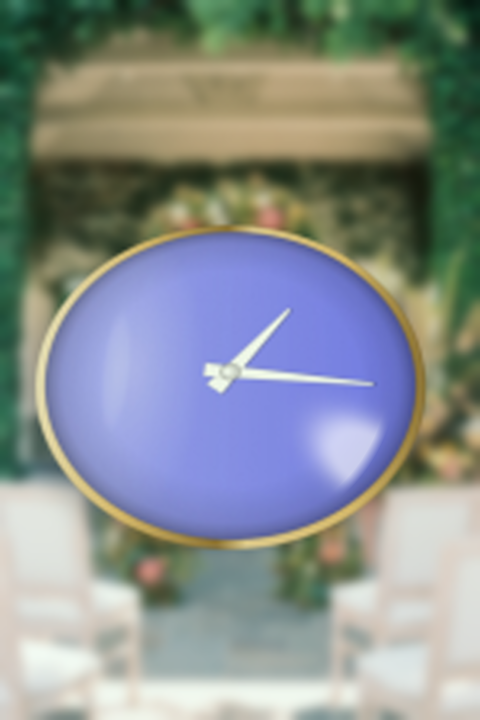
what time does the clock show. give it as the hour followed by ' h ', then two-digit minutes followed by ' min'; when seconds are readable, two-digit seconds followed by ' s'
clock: 1 h 16 min
